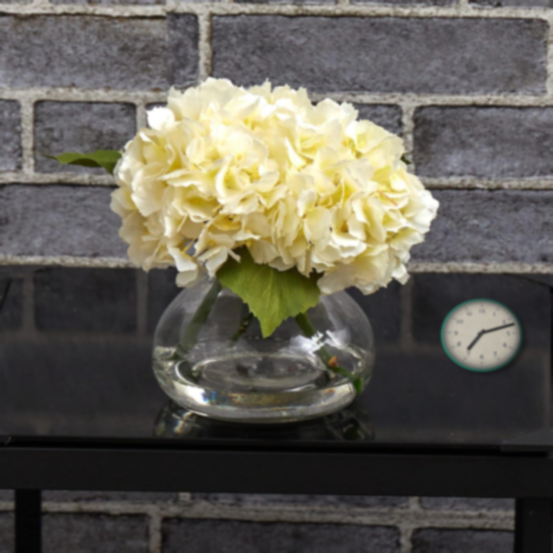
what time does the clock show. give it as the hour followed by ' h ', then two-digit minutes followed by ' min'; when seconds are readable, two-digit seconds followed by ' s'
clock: 7 h 12 min
